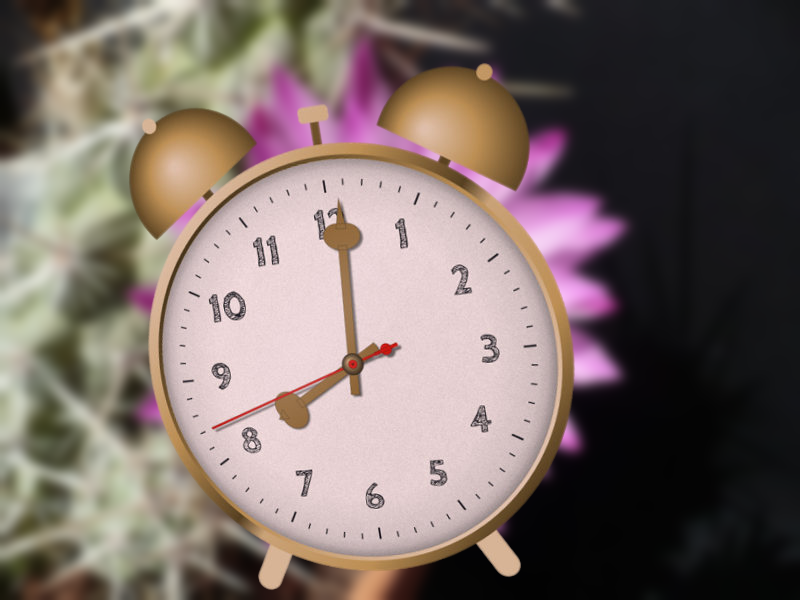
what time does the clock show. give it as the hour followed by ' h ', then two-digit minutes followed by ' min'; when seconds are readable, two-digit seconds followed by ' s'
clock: 8 h 00 min 42 s
